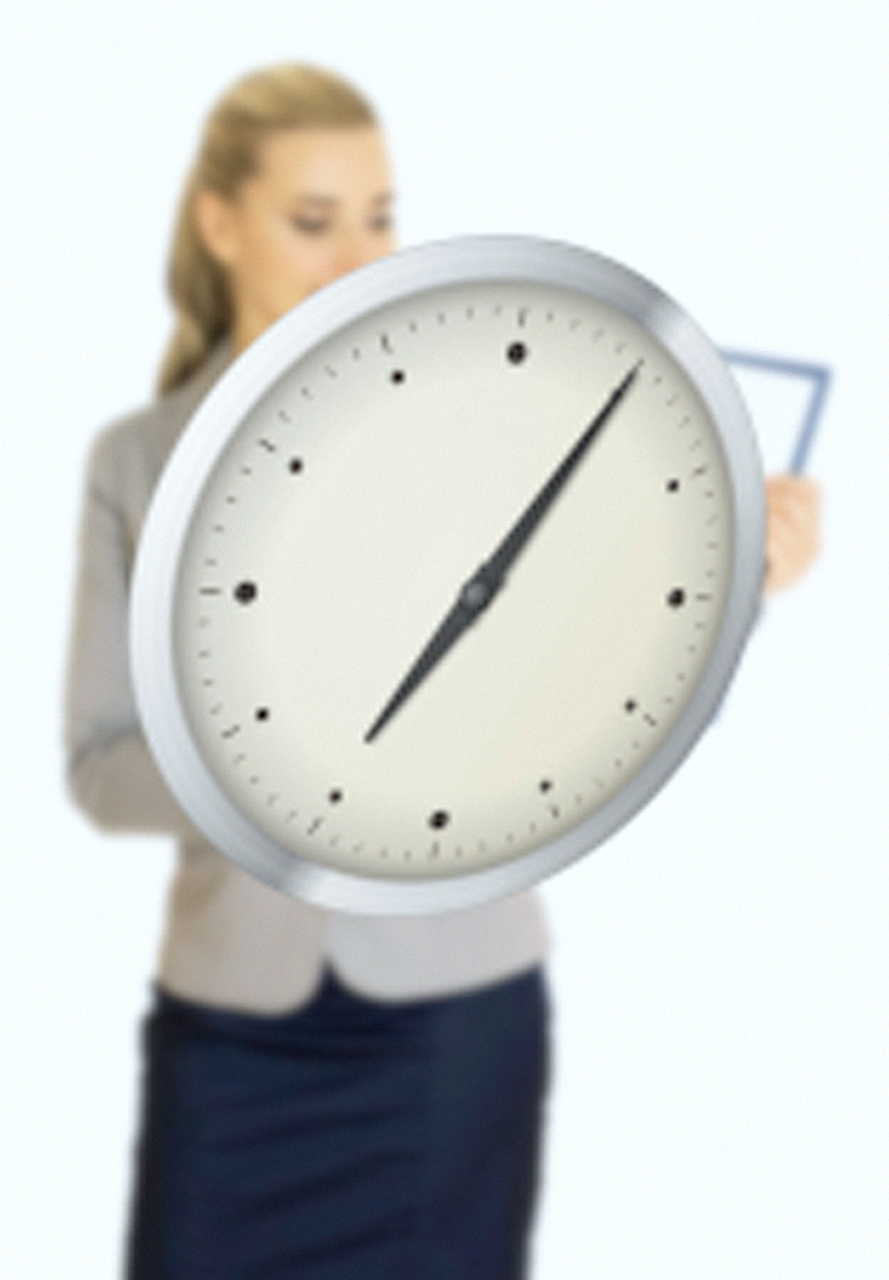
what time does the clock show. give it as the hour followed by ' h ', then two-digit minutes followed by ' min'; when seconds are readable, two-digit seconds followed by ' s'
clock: 7 h 05 min
